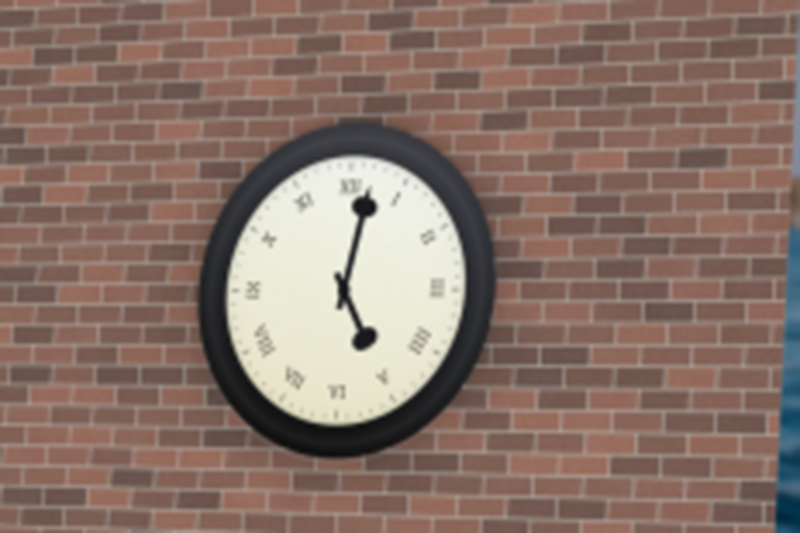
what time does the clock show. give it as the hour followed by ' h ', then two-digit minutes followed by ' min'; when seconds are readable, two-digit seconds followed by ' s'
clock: 5 h 02 min
